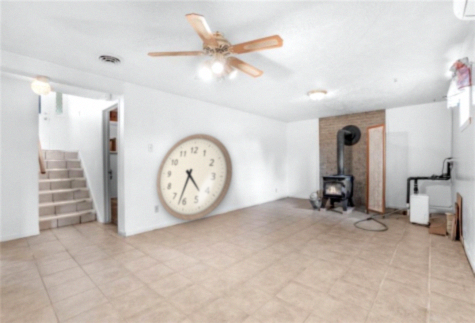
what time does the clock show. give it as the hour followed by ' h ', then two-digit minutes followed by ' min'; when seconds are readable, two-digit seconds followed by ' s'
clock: 4 h 32 min
